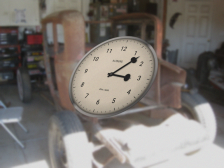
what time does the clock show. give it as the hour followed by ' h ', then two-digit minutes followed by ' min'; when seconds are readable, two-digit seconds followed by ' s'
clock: 3 h 07 min
